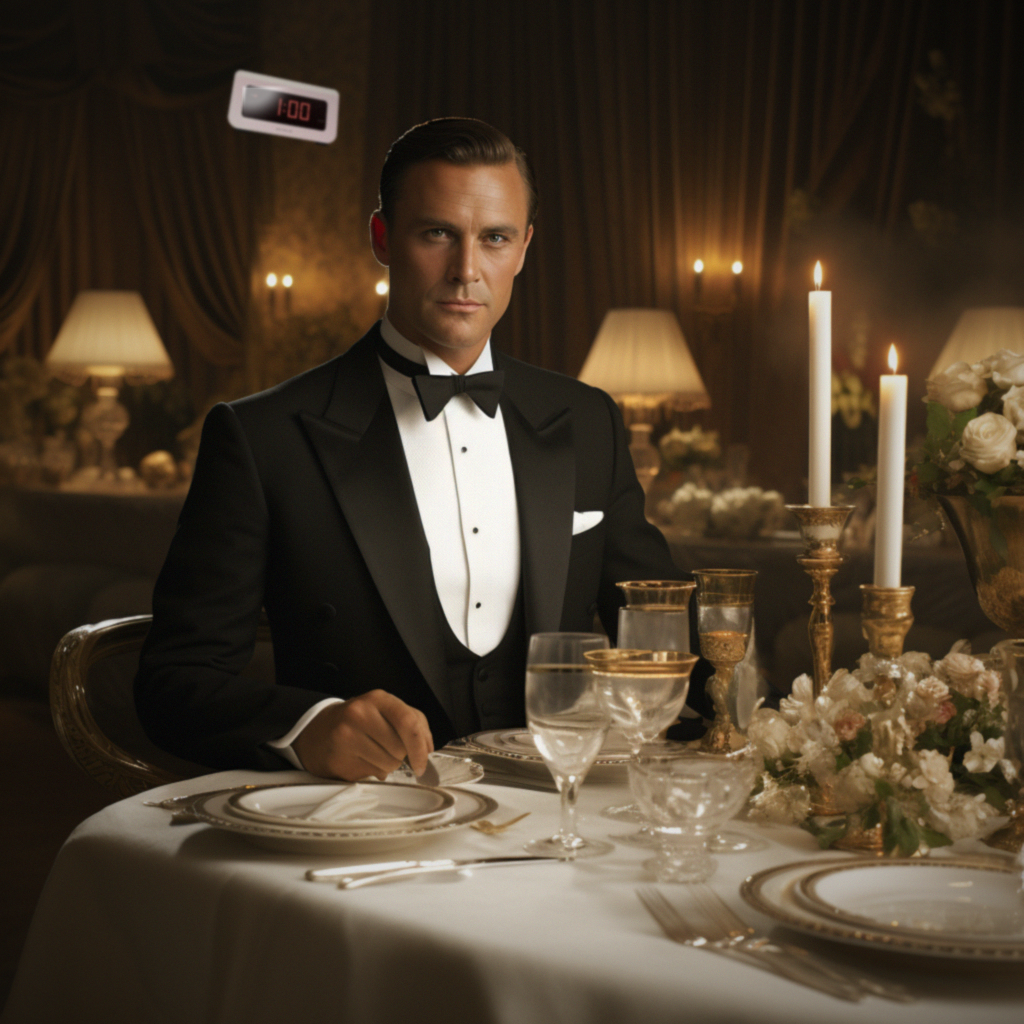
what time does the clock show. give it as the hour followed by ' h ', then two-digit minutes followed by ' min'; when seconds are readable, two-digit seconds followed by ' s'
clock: 1 h 00 min
